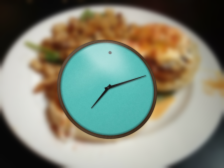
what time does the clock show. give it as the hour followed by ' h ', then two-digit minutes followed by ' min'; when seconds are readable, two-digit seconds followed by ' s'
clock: 7 h 11 min
